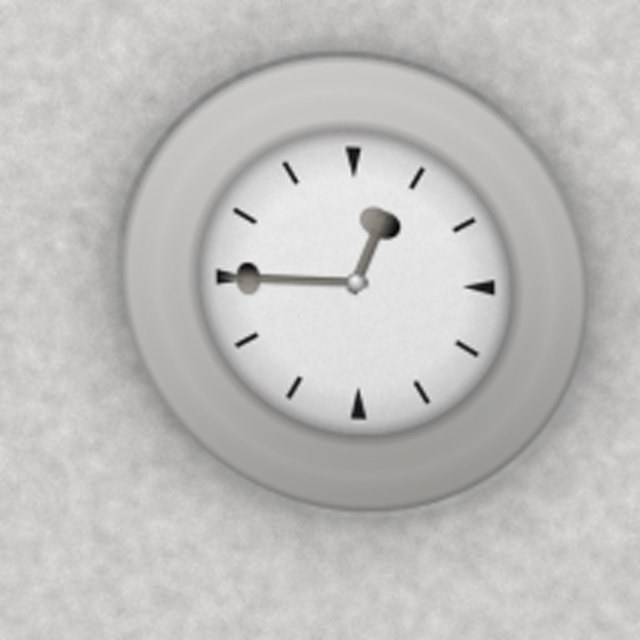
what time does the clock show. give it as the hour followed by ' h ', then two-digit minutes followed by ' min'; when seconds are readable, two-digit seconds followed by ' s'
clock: 12 h 45 min
